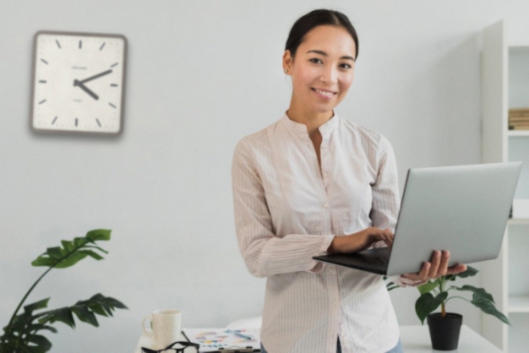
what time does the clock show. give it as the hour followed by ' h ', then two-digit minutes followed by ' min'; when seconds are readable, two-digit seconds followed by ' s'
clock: 4 h 11 min
